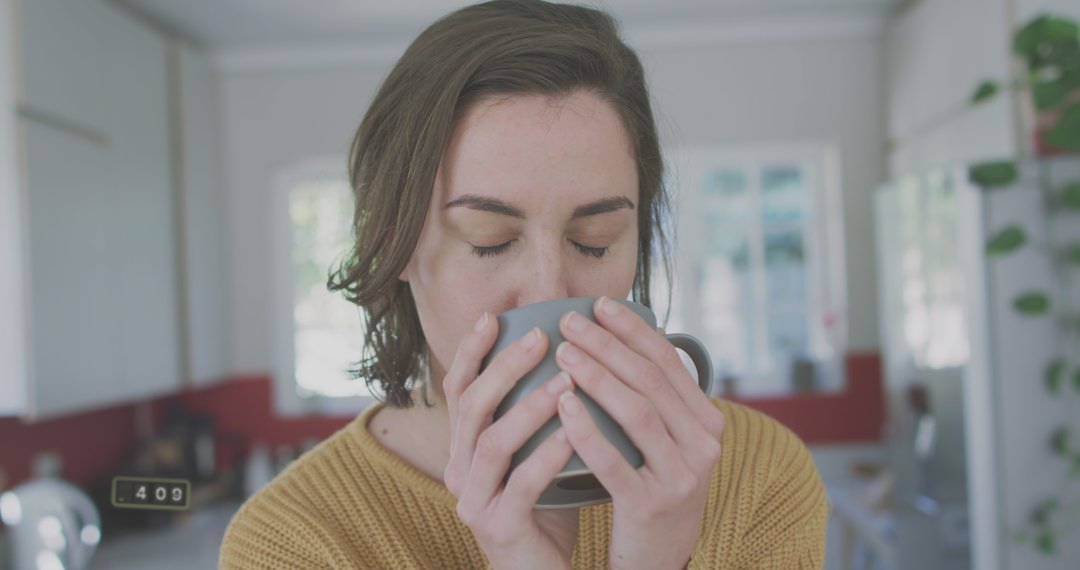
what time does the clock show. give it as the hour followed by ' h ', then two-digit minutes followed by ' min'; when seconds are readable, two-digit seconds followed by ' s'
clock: 4 h 09 min
